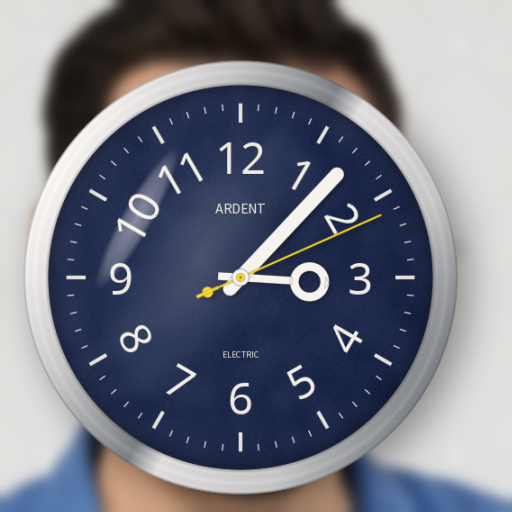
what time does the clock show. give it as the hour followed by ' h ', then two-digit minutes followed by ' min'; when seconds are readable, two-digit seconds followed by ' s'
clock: 3 h 07 min 11 s
